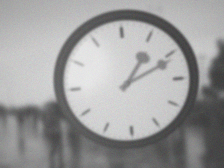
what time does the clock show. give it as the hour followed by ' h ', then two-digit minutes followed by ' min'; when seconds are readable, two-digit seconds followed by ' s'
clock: 1 h 11 min
